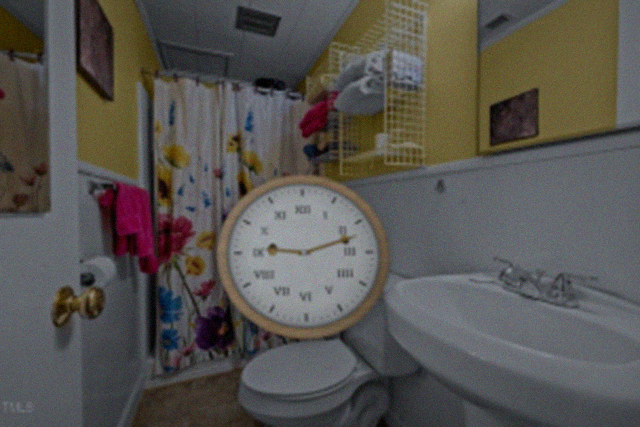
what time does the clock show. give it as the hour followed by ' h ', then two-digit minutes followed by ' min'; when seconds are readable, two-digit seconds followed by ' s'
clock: 9 h 12 min
